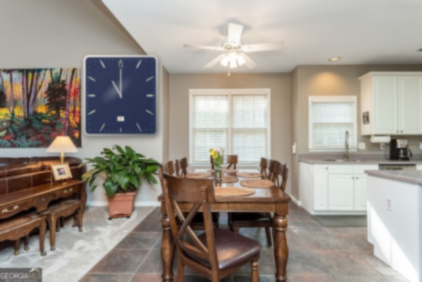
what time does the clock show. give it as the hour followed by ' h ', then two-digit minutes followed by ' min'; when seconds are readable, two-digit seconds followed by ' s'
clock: 11 h 00 min
